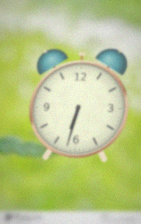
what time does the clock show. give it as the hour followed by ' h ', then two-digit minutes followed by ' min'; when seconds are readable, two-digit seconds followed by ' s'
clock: 6 h 32 min
